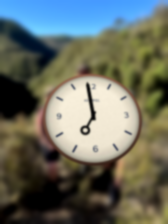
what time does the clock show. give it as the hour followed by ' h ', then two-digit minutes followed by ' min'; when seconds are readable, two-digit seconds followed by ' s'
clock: 6 h 59 min
